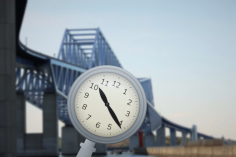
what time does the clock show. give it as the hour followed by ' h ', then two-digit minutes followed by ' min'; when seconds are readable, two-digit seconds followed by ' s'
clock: 10 h 21 min
